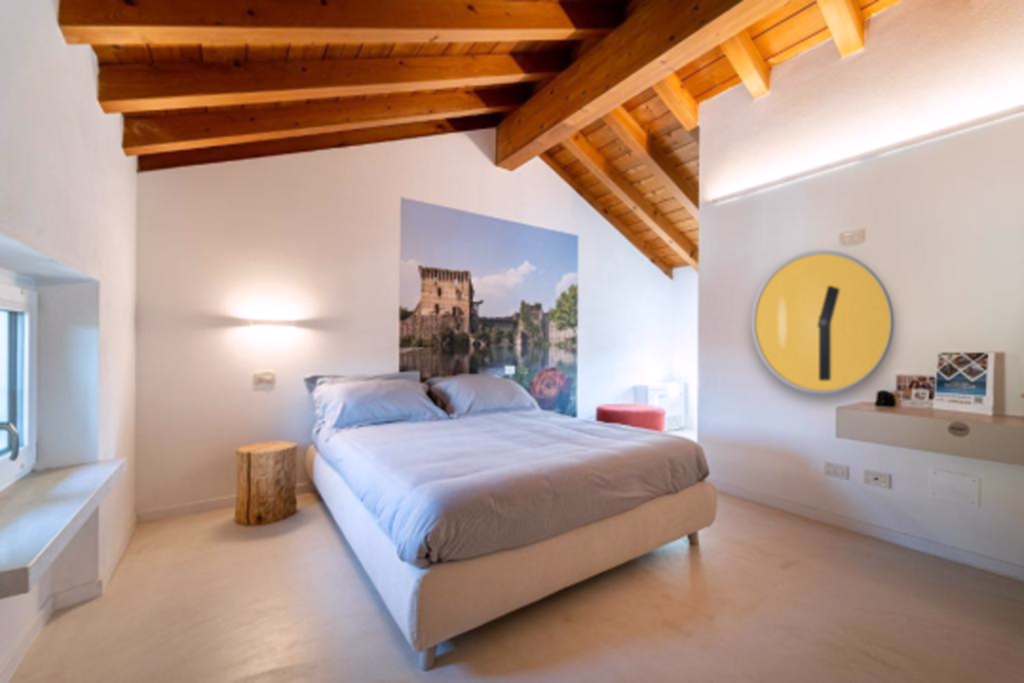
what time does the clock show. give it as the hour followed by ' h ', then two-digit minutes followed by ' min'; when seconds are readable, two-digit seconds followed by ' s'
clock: 12 h 30 min
